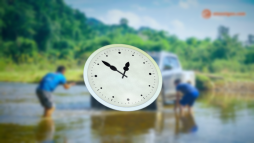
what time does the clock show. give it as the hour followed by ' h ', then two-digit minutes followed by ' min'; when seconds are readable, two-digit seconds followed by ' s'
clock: 12 h 52 min
